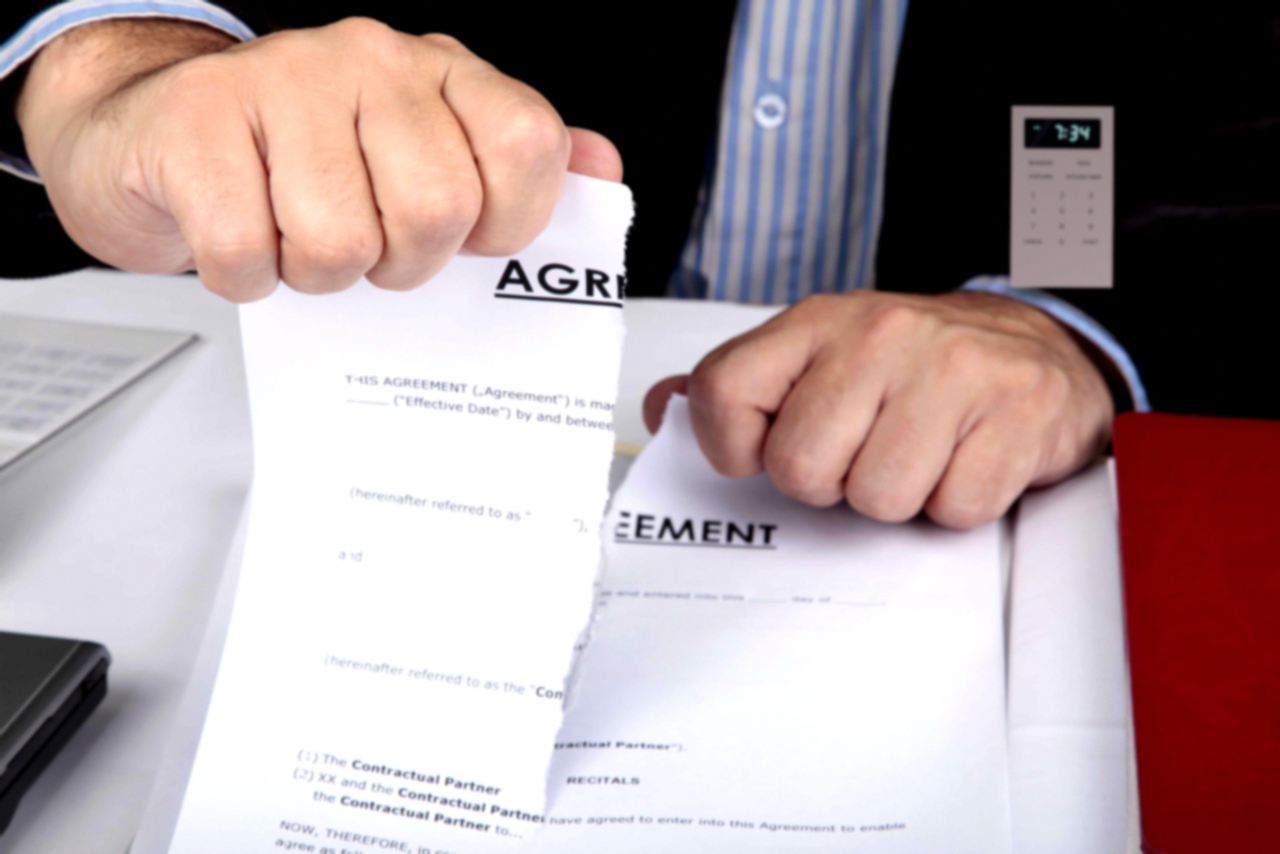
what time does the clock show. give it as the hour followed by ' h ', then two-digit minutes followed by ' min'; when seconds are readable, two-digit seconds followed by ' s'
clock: 7 h 34 min
